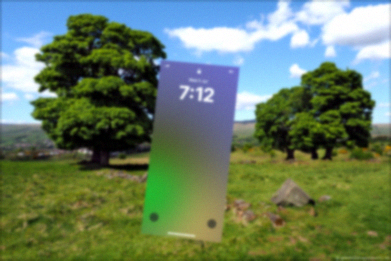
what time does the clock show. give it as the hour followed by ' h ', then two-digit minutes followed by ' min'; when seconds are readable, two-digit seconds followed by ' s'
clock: 7 h 12 min
